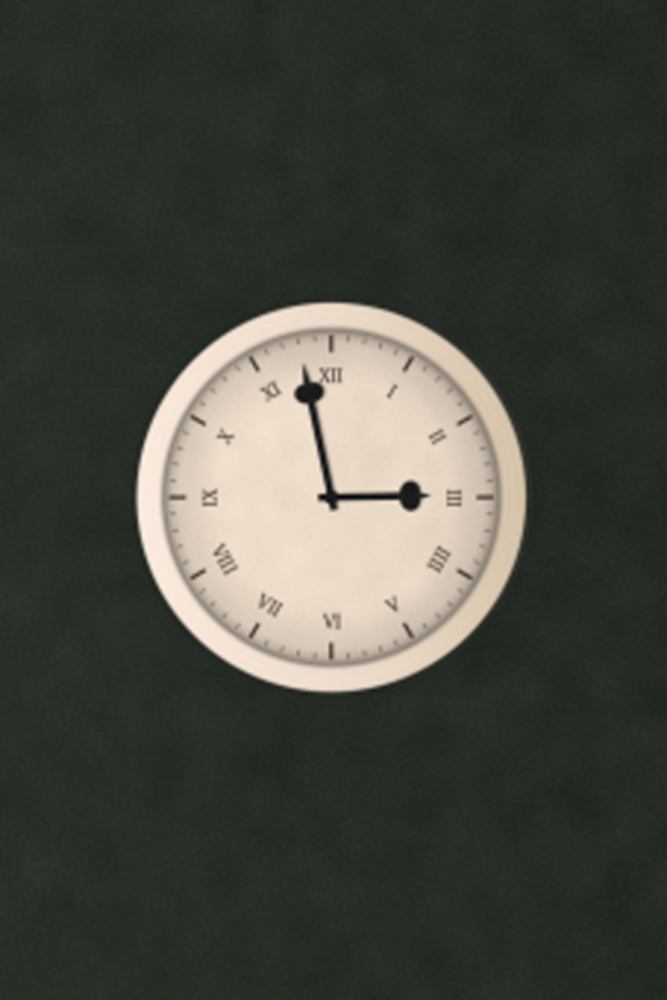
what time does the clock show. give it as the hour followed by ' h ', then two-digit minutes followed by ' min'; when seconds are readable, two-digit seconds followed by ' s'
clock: 2 h 58 min
